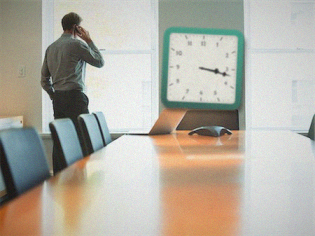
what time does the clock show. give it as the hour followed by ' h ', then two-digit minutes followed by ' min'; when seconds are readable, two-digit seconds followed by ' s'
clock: 3 h 17 min
